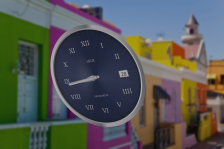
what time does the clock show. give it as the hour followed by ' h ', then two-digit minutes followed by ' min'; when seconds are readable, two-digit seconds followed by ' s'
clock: 8 h 44 min
